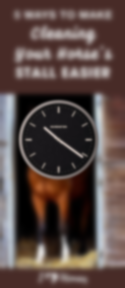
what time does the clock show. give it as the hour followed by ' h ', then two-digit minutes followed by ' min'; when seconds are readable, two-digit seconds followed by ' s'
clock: 10 h 21 min
